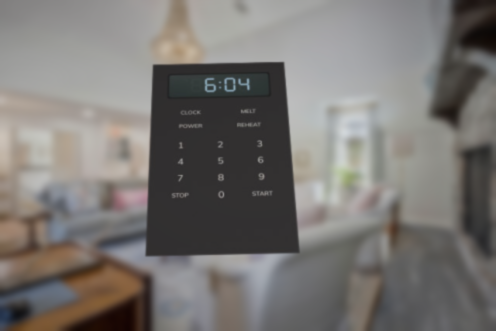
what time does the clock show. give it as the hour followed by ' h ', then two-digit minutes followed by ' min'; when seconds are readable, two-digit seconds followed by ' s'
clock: 6 h 04 min
